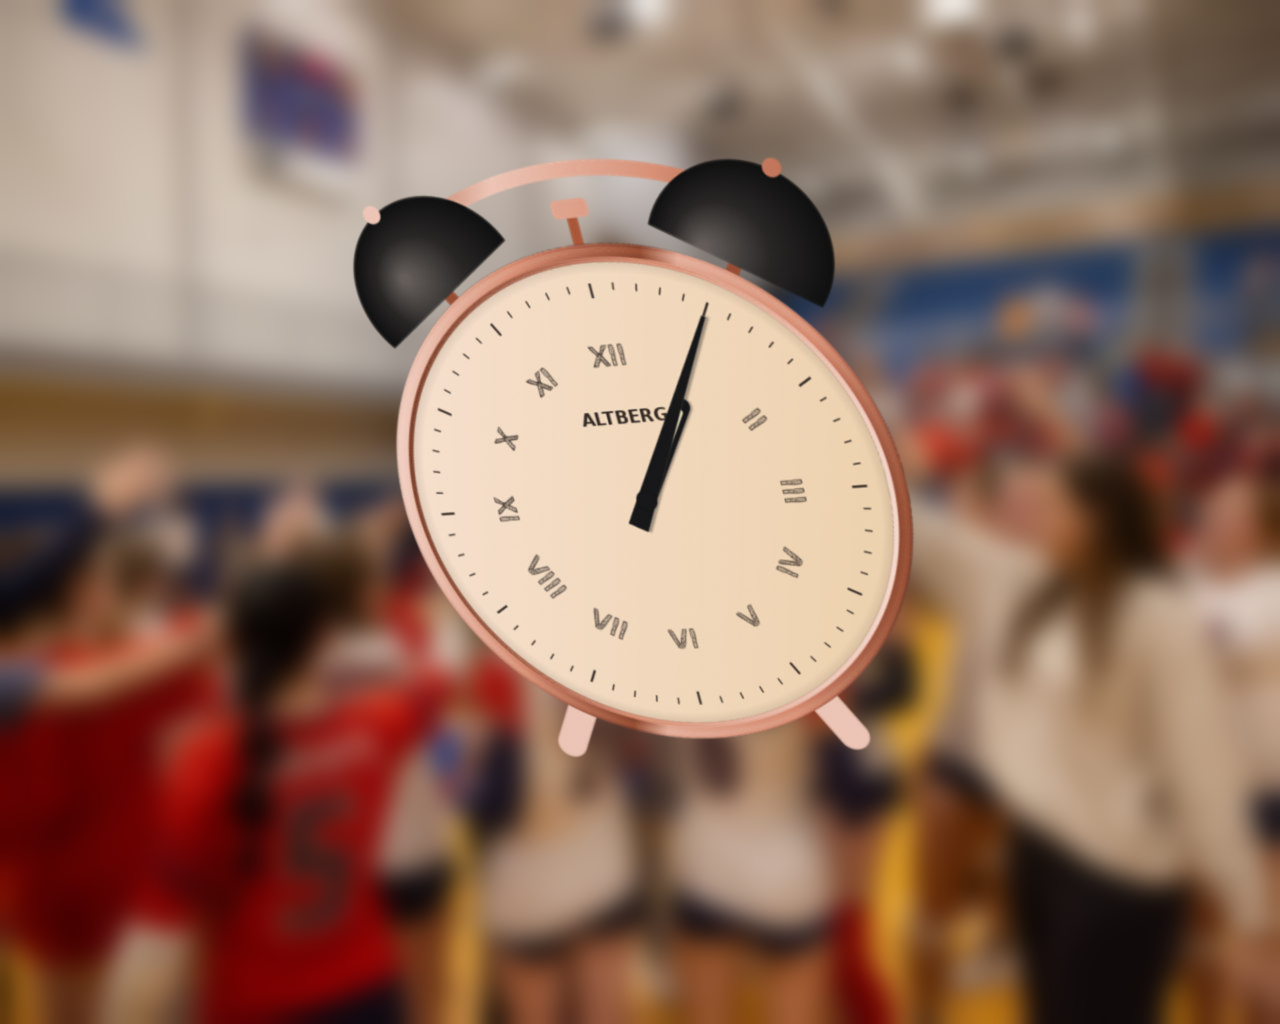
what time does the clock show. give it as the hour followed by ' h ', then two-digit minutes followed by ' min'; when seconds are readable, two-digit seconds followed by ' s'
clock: 1 h 05 min
